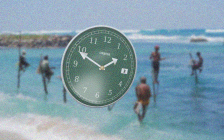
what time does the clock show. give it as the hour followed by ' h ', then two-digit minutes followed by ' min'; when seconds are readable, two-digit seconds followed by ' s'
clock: 1 h 49 min
